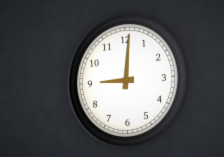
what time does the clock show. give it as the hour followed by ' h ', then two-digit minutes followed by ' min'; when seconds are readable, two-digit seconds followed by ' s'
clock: 9 h 01 min
